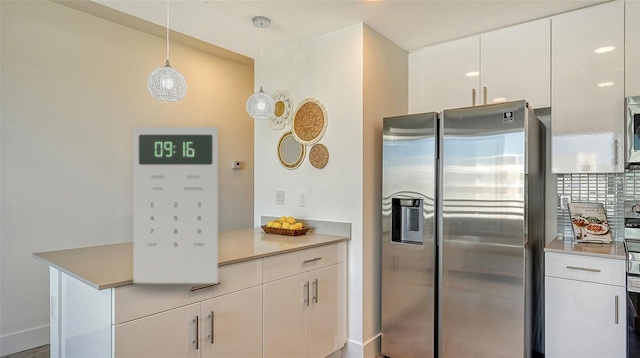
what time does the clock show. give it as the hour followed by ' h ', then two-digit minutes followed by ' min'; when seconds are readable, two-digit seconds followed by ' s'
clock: 9 h 16 min
